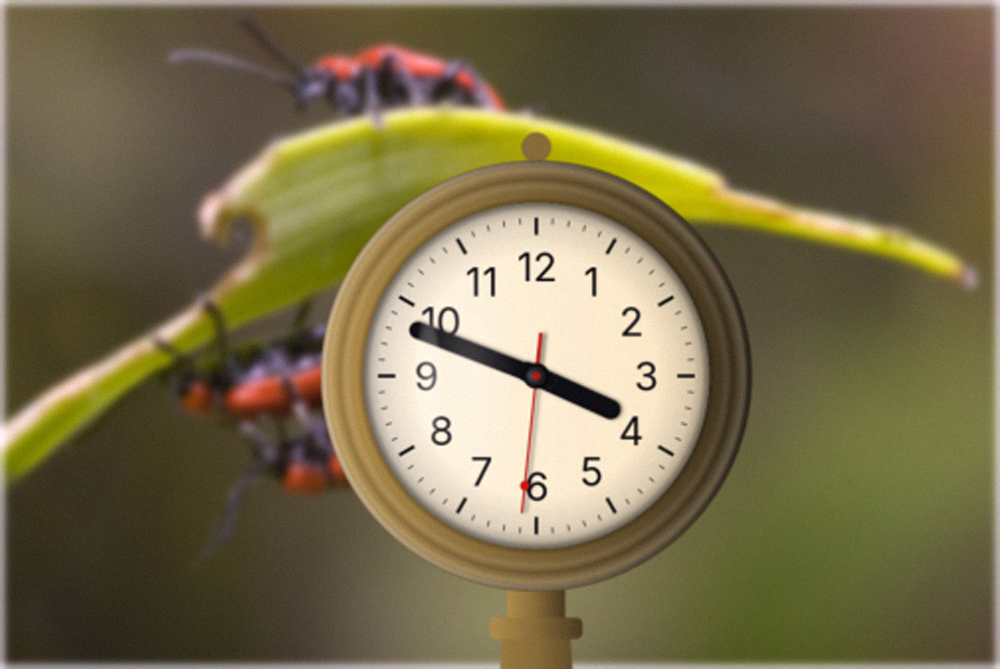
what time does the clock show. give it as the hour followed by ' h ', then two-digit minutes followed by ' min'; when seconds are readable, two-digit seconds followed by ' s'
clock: 3 h 48 min 31 s
